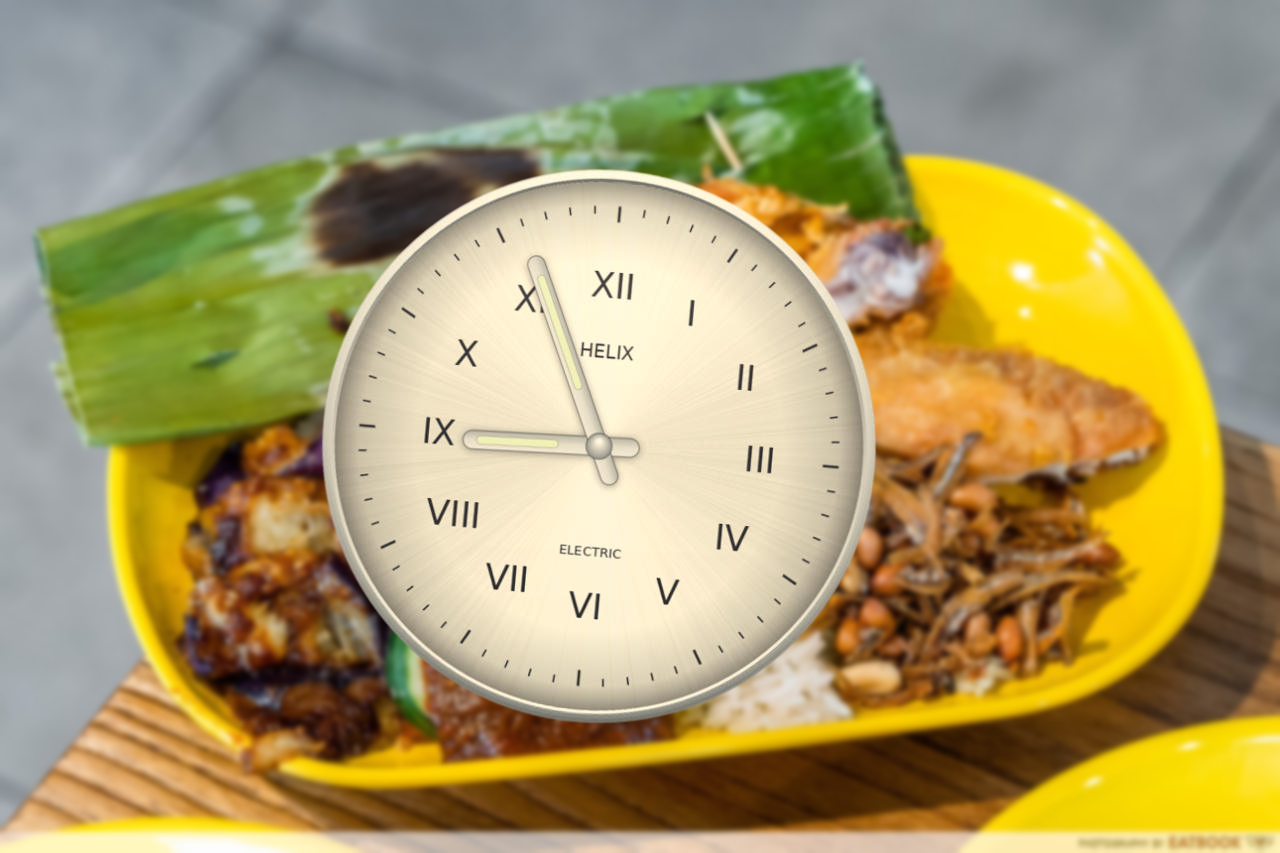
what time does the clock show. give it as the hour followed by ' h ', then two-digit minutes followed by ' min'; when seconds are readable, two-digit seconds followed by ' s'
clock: 8 h 56 min
